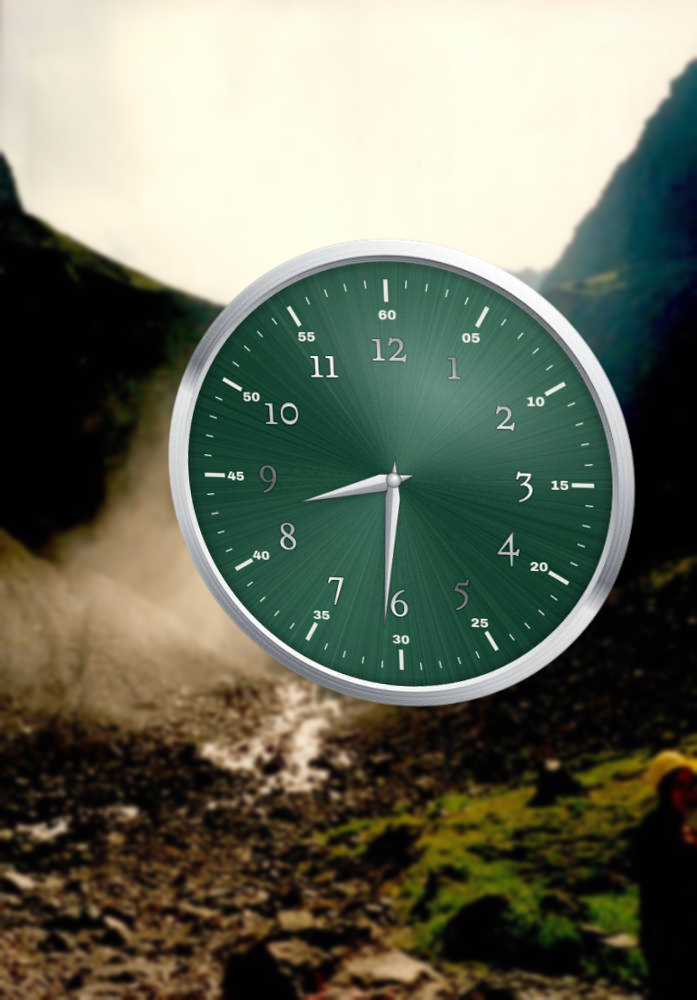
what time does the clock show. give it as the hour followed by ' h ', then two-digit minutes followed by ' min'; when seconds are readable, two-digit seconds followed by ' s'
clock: 8 h 31 min
